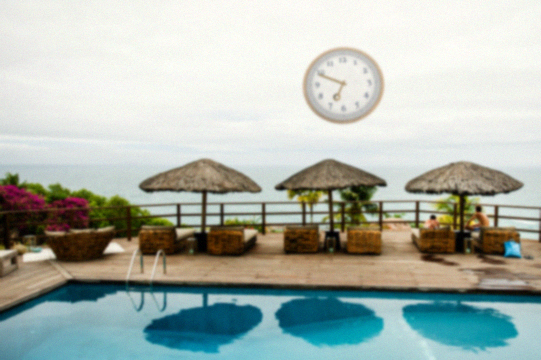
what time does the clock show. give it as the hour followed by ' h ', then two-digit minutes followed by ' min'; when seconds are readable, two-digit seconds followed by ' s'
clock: 6 h 49 min
